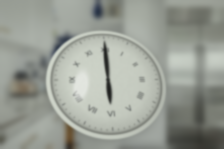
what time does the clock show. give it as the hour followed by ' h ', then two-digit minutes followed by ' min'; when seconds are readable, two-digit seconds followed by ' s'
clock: 6 h 00 min
